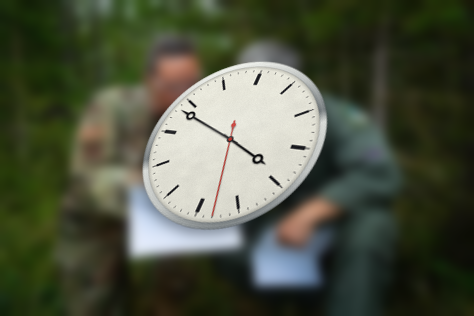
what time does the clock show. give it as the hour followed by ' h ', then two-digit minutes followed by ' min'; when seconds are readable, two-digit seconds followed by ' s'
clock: 3 h 48 min 28 s
